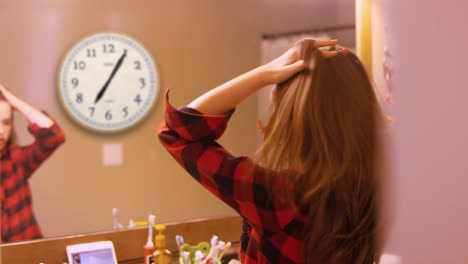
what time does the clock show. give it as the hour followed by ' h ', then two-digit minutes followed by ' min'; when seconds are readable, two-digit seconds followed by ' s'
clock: 7 h 05 min
